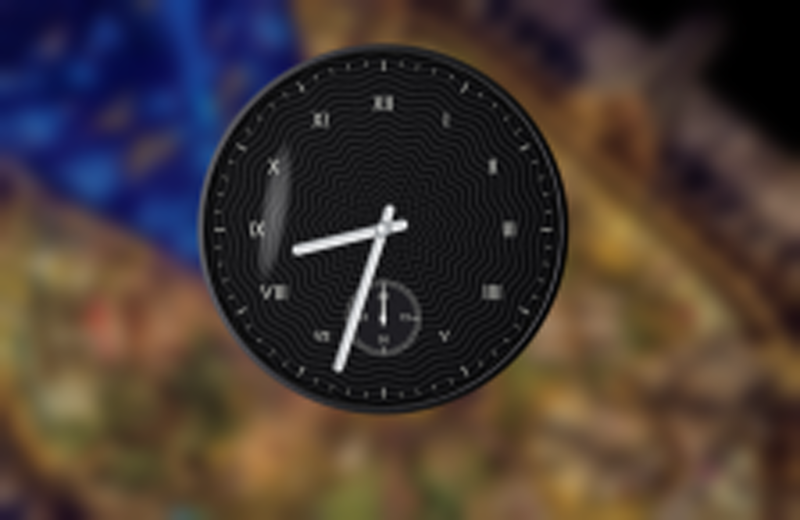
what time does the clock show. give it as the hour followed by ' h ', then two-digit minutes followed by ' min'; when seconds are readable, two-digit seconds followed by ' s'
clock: 8 h 33 min
